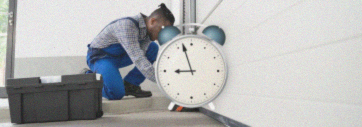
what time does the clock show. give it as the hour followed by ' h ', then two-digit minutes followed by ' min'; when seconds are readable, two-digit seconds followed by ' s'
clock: 8 h 57 min
